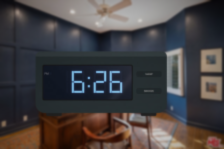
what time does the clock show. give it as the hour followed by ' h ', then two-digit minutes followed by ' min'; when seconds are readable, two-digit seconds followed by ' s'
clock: 6 h 26 min
